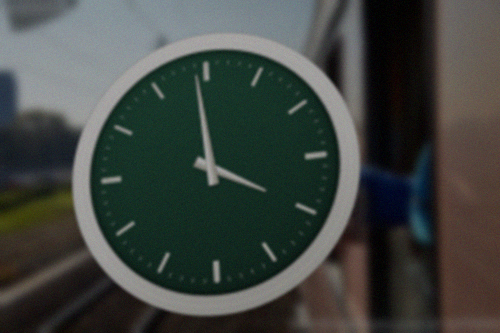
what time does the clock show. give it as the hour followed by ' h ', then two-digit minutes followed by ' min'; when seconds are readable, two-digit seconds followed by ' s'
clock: 3 h 59 min
